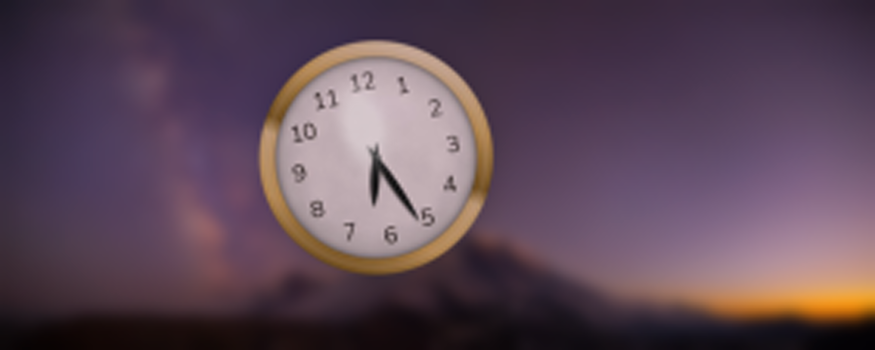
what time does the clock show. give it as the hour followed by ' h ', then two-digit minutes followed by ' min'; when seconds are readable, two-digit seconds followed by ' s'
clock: 6 h 26 min
